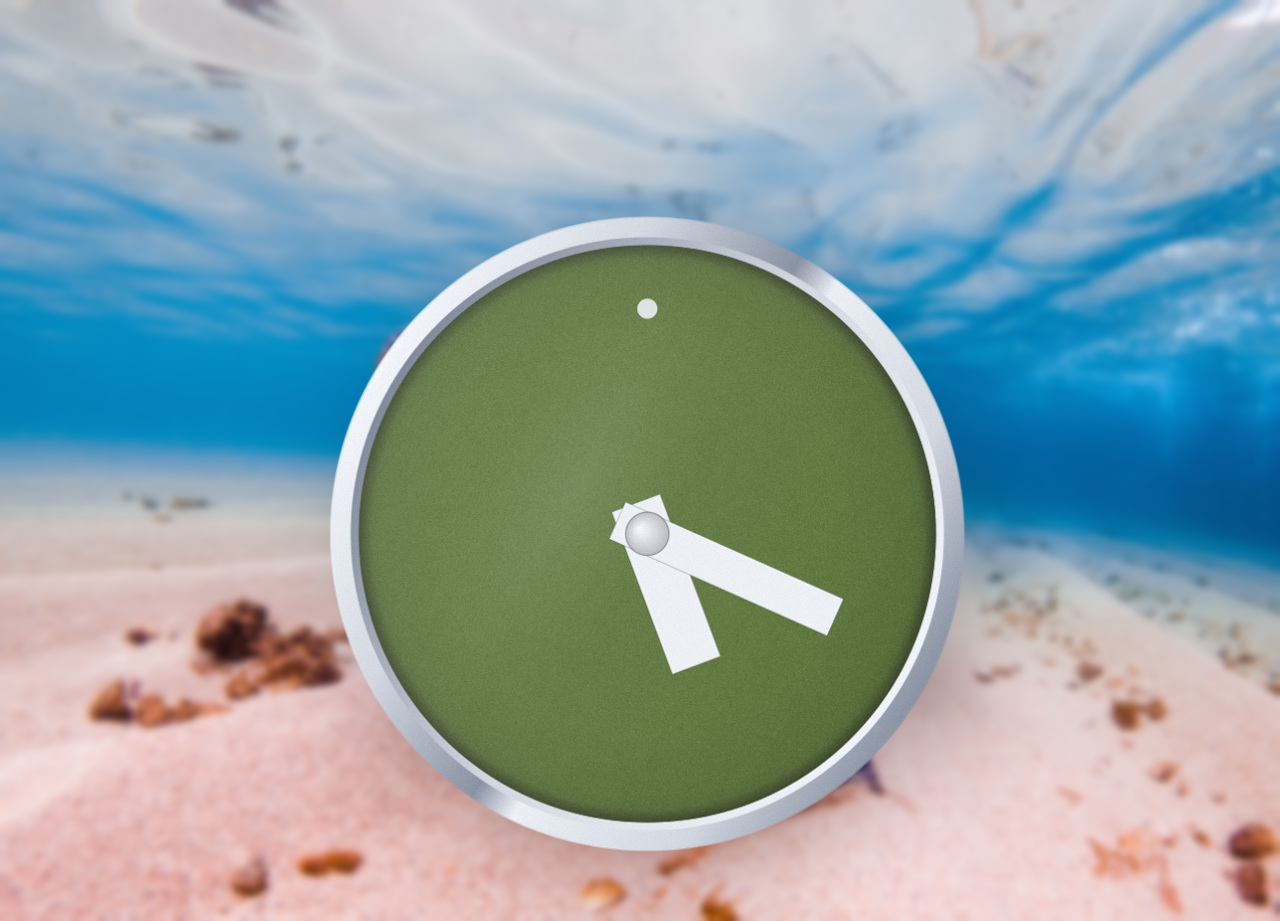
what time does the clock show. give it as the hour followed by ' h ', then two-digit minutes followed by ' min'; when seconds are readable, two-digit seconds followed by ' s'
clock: 5 h 19 min
